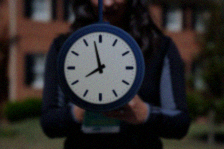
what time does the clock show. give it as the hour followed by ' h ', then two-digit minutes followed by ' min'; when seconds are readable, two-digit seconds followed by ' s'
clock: 7 h 58 min
